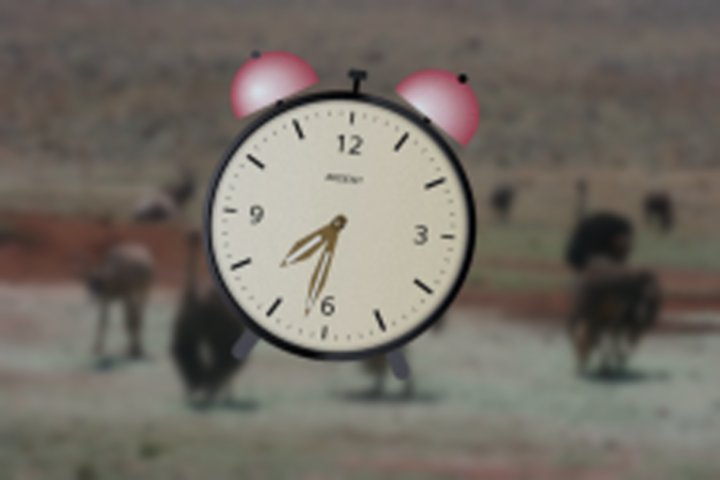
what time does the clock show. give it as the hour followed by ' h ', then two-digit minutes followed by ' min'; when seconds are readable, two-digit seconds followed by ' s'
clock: 7 h 32 min
